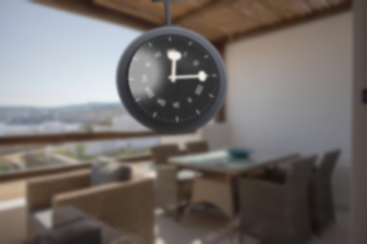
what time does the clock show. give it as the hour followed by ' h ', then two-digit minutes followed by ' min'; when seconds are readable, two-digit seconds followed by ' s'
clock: 12 h 15 min
